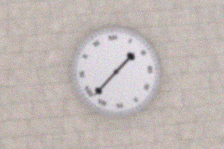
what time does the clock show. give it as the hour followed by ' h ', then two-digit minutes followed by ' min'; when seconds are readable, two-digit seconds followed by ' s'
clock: 1 h 38 min
